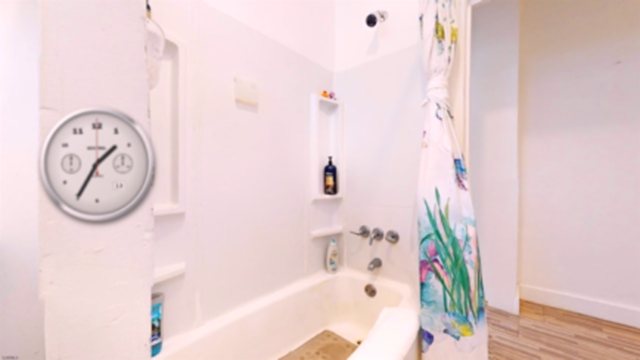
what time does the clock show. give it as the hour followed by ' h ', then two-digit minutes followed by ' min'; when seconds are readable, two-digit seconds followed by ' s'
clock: 1 h 35 min
